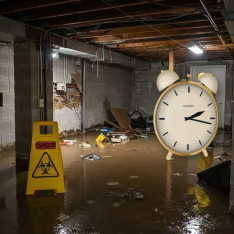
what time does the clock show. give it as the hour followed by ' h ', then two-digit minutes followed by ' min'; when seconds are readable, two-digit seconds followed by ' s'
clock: 2 h 17 min
